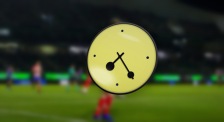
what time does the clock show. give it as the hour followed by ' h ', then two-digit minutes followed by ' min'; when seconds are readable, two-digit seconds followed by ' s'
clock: 7 h 24 min
